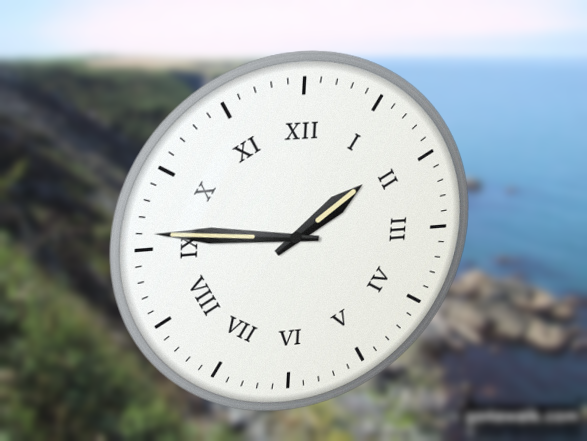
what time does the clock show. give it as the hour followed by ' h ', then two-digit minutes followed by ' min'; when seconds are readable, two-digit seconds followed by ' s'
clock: 1 h 46 min
